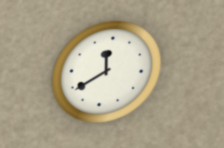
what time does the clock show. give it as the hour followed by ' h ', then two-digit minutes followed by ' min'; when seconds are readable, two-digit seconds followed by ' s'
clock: 11 h 39 min
